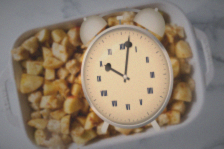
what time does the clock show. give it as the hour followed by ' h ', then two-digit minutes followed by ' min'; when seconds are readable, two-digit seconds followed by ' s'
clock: 10 h 02 min
